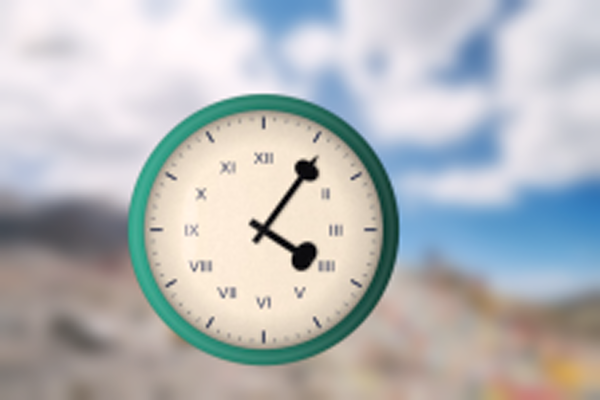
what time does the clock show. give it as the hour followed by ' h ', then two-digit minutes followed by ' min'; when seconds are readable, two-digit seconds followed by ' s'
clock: 4 h 06 min
